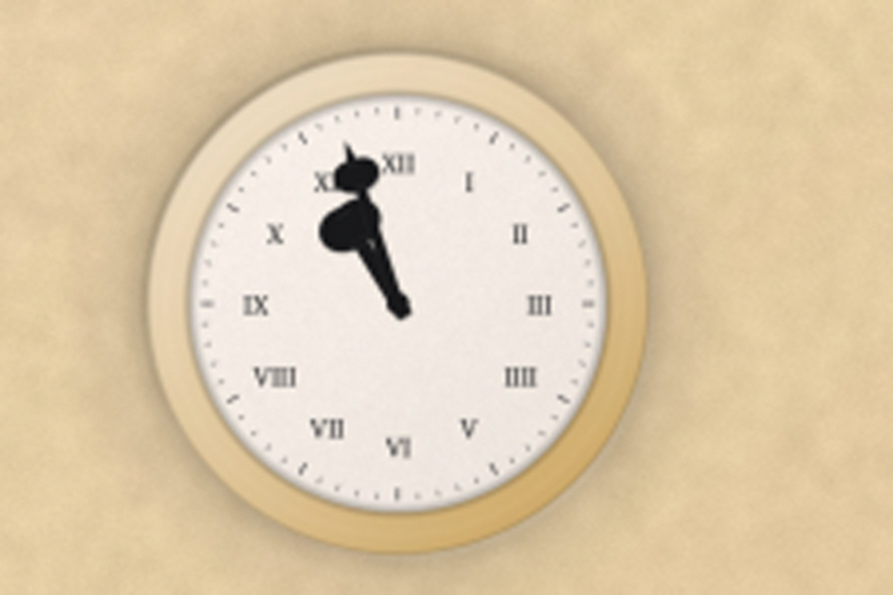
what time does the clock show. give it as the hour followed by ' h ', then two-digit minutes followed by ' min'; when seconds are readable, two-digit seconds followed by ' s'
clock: 10 h 57 min
